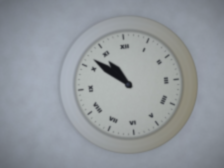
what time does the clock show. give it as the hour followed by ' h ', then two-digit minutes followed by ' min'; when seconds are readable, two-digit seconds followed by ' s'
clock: 10 h 52 min
